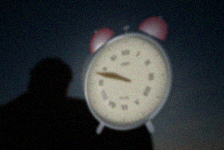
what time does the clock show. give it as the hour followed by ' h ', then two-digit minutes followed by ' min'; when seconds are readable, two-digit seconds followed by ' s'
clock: 9 h 48 min
